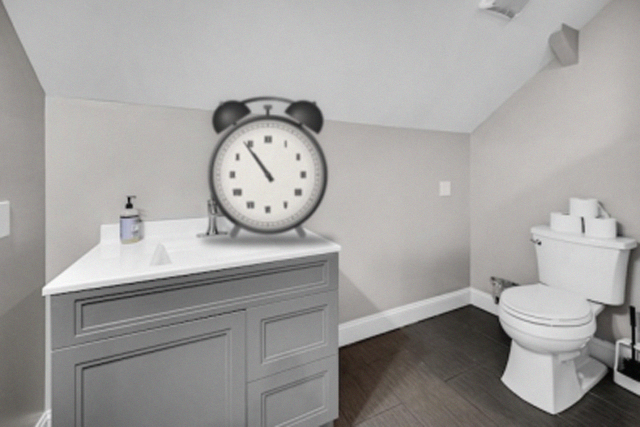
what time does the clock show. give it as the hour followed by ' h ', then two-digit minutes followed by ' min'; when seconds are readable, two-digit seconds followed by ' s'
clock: 10 h 54 min
